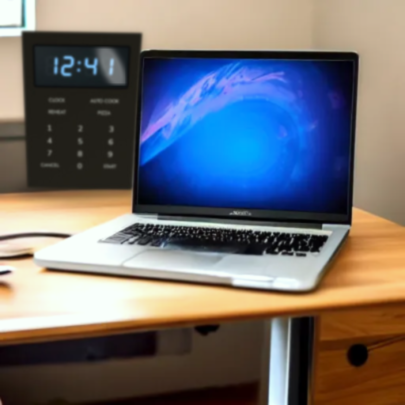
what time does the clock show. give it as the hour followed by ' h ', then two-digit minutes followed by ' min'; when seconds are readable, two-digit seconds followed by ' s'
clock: 12 h 41 min
